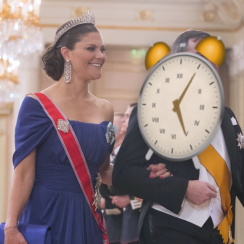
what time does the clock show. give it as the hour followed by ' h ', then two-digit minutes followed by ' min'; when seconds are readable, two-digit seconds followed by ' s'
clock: 5 h 05 min
